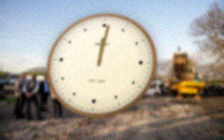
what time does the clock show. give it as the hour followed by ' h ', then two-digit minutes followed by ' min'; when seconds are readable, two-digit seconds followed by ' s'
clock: 12 h 01 min
